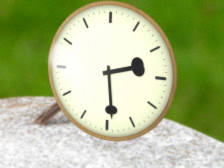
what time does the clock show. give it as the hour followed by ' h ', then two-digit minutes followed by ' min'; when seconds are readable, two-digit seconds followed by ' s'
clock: 2 h 29 min
